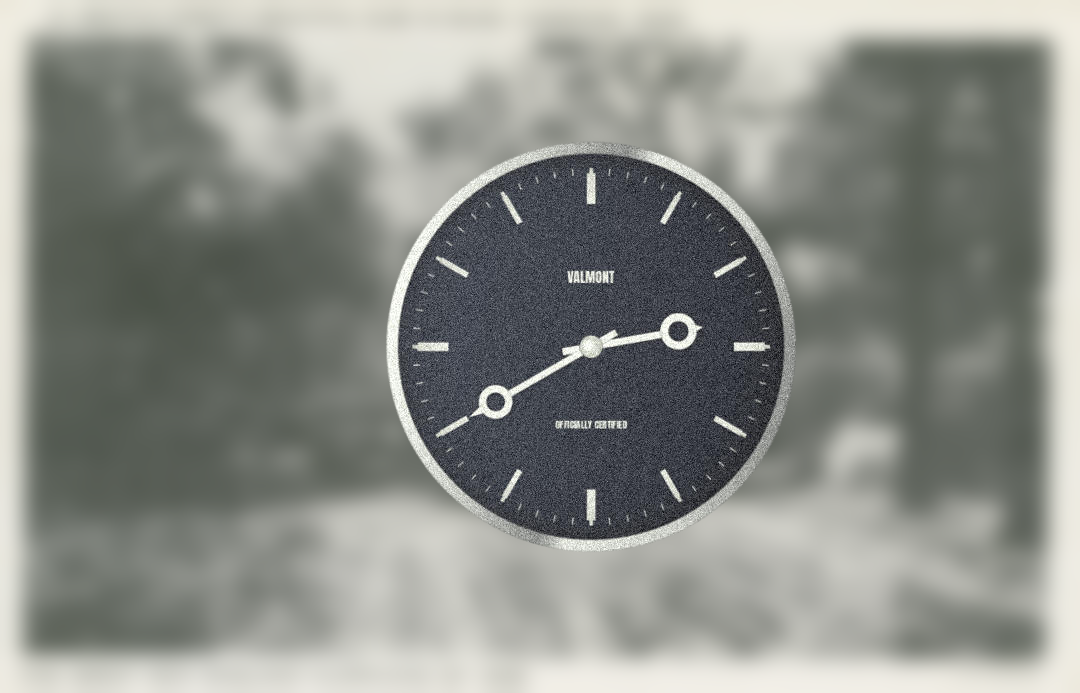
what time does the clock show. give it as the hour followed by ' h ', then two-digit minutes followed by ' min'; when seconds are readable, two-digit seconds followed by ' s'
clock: 2 h 40 min
